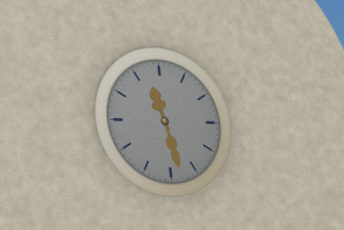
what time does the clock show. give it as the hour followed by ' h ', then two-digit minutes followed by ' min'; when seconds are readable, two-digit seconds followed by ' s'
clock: 11 h 28 min
